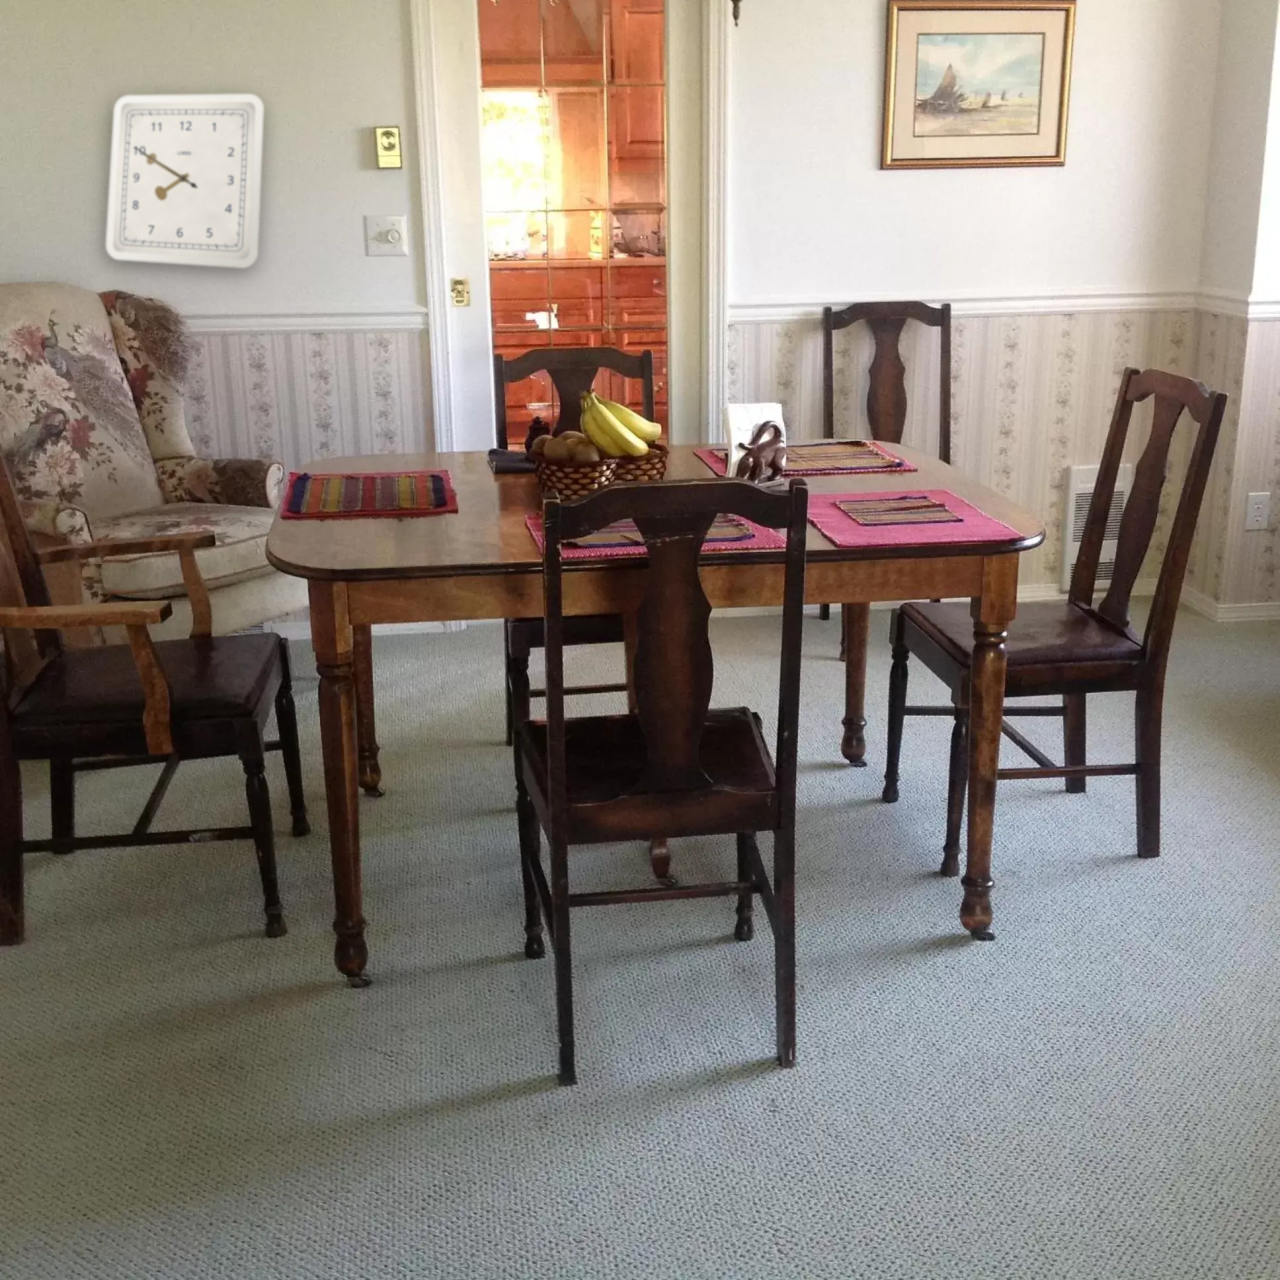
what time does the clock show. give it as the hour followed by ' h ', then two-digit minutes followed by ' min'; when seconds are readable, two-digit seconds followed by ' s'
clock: 7 h 49 min 50 s
